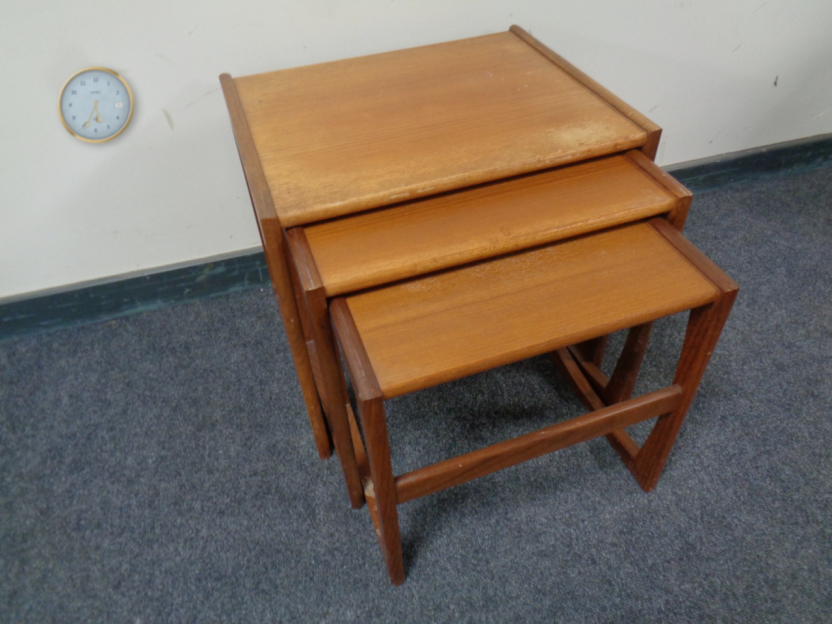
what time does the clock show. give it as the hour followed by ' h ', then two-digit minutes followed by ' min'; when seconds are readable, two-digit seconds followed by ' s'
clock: 5 h 34 min
